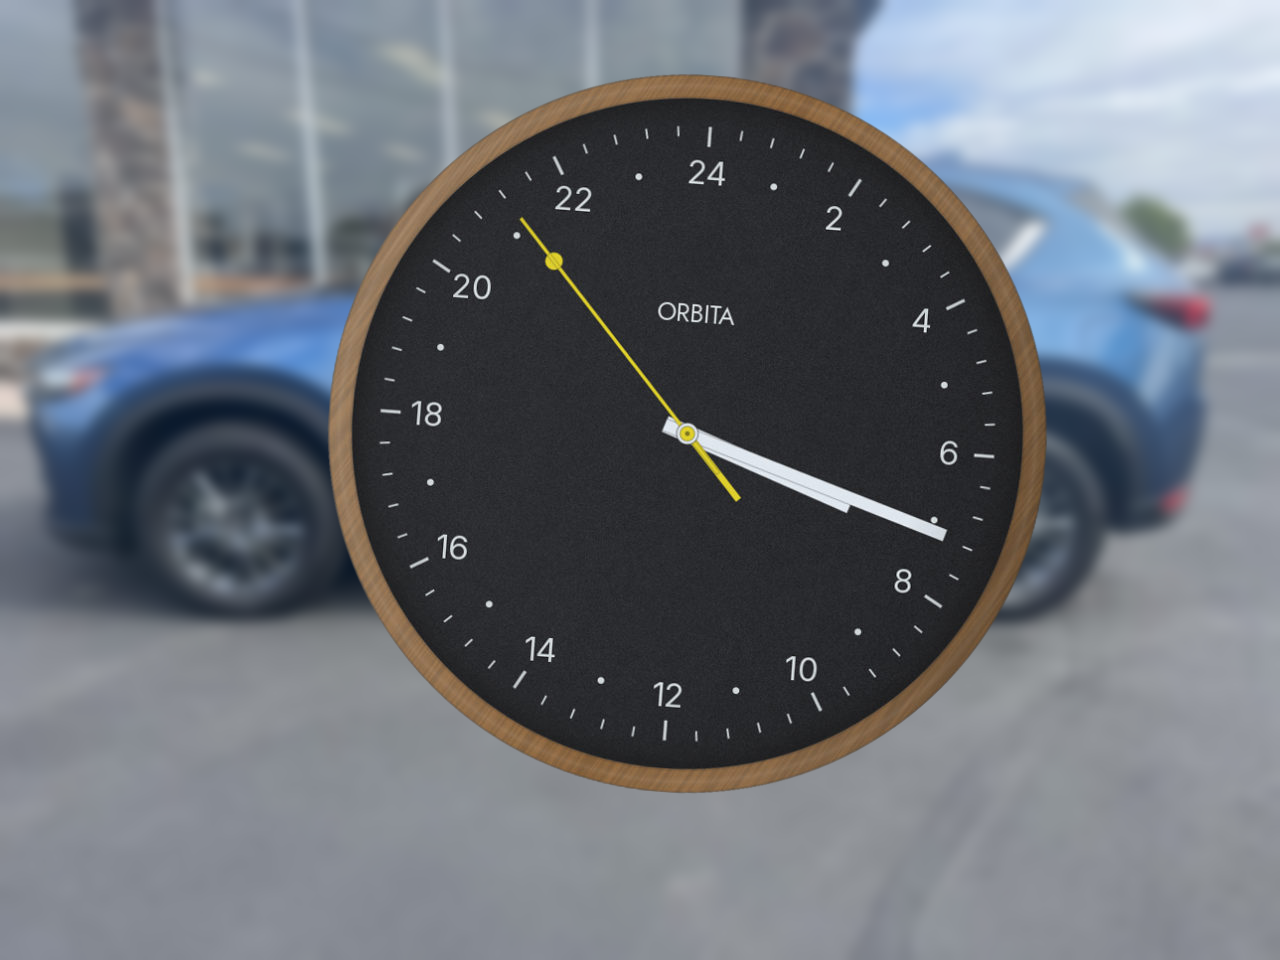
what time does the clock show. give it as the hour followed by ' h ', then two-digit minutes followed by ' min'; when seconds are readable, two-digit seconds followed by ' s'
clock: 7 h 17 min 53 s
